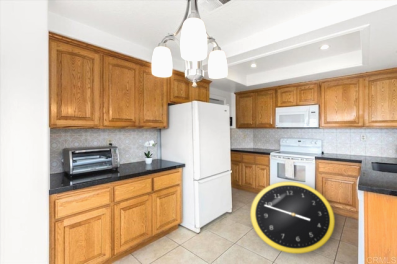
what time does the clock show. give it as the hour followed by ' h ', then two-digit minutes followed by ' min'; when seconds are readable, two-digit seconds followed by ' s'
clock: 3 h 49 min
